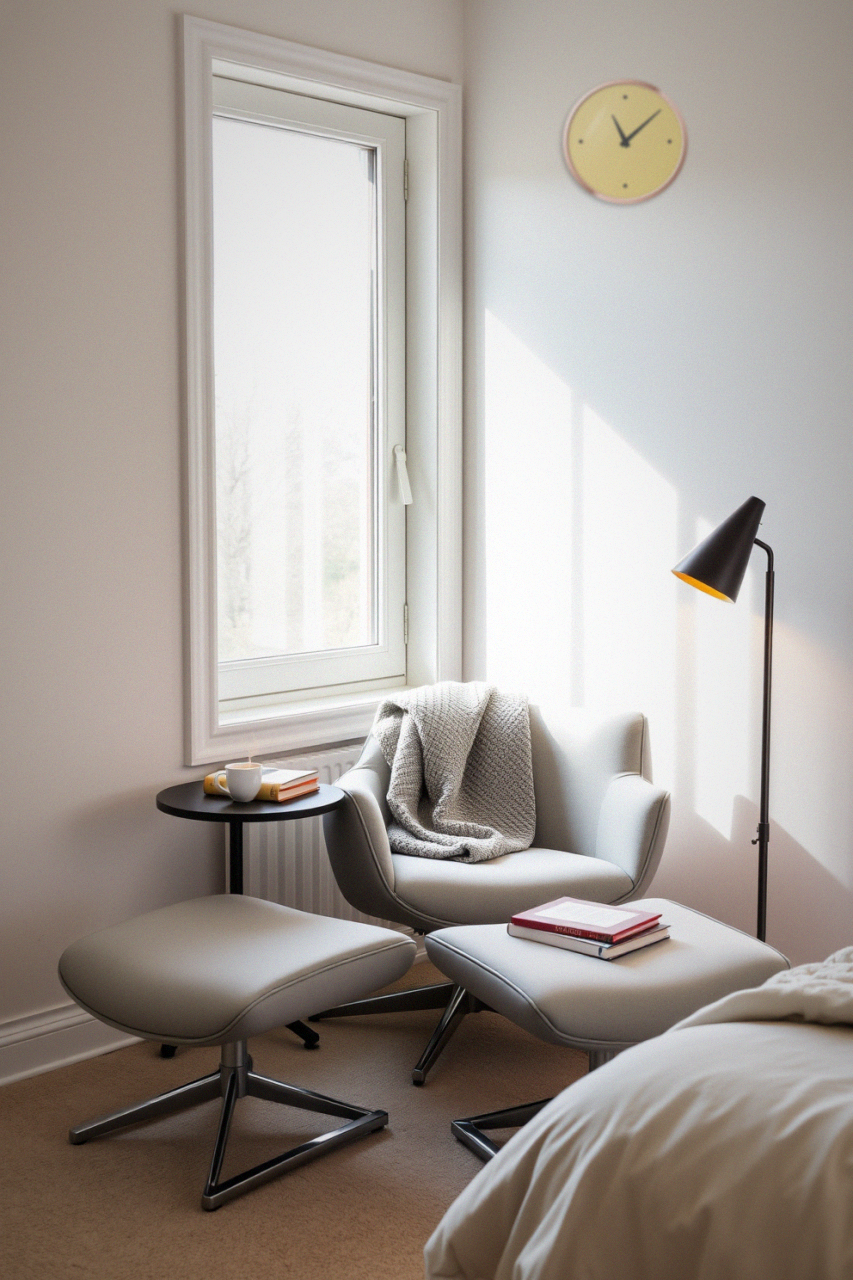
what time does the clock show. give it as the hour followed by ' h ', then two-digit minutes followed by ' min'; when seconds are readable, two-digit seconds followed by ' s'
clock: 11 h 08 min
